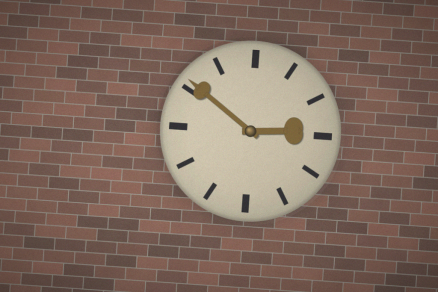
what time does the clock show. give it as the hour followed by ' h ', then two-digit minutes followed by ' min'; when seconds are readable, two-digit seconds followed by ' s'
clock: 2 h 51 min
